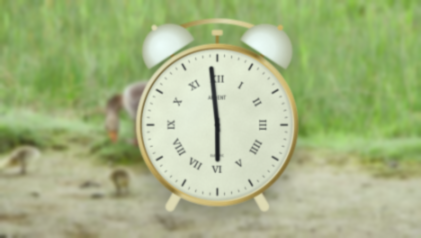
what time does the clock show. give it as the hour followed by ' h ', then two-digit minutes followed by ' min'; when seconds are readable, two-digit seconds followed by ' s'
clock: 5 h 59 min
